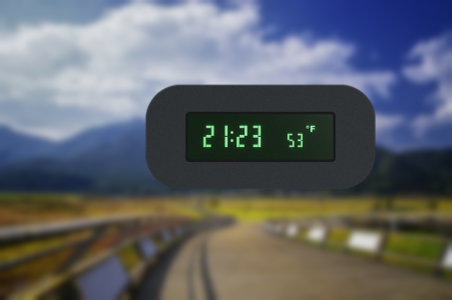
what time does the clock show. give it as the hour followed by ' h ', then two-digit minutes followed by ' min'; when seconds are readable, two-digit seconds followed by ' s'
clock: 21 h 23 min
